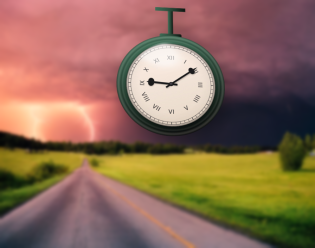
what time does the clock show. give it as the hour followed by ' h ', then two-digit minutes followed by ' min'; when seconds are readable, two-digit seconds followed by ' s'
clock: 9 h 09 min
